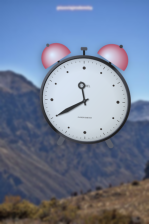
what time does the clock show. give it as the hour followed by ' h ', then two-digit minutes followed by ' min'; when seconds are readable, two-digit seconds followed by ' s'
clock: 11 h 40 min
